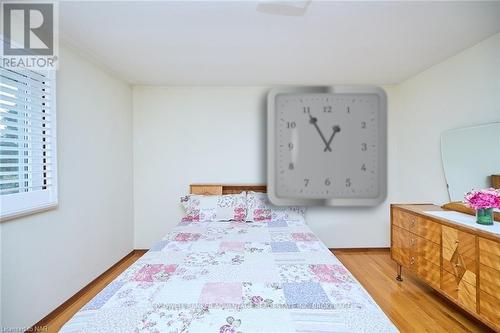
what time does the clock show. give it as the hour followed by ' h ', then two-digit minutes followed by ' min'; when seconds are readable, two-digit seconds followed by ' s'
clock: 12 h 55 min
